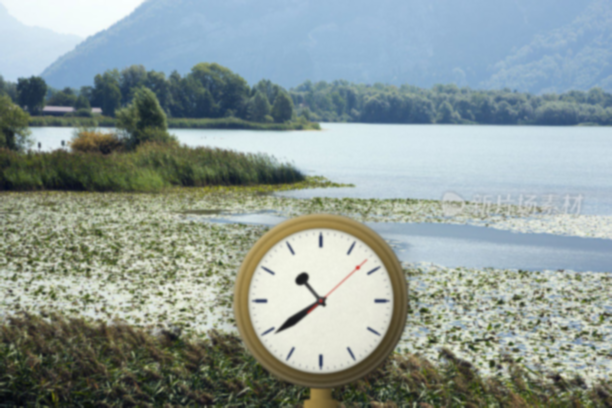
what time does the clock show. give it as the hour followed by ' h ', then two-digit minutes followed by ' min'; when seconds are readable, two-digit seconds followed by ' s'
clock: 10 h 39 min 08 s
